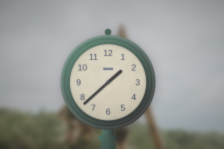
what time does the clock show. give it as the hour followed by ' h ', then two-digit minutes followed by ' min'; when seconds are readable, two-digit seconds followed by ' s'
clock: 1 h 38 min
